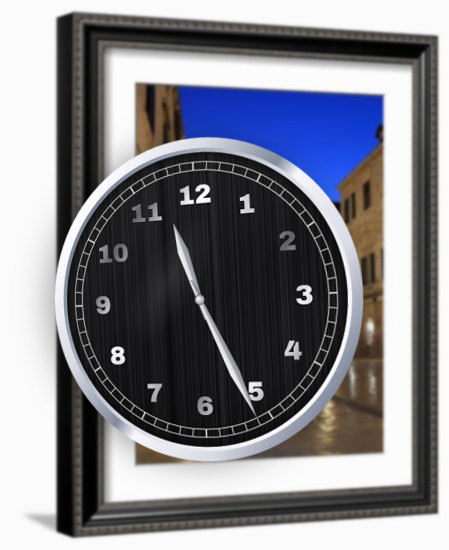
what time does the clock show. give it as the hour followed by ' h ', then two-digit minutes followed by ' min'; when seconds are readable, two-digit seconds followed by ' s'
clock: 11 h 26 min
